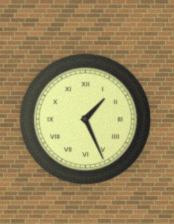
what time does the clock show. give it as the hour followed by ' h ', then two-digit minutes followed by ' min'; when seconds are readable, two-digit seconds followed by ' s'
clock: 1 h 26 min
